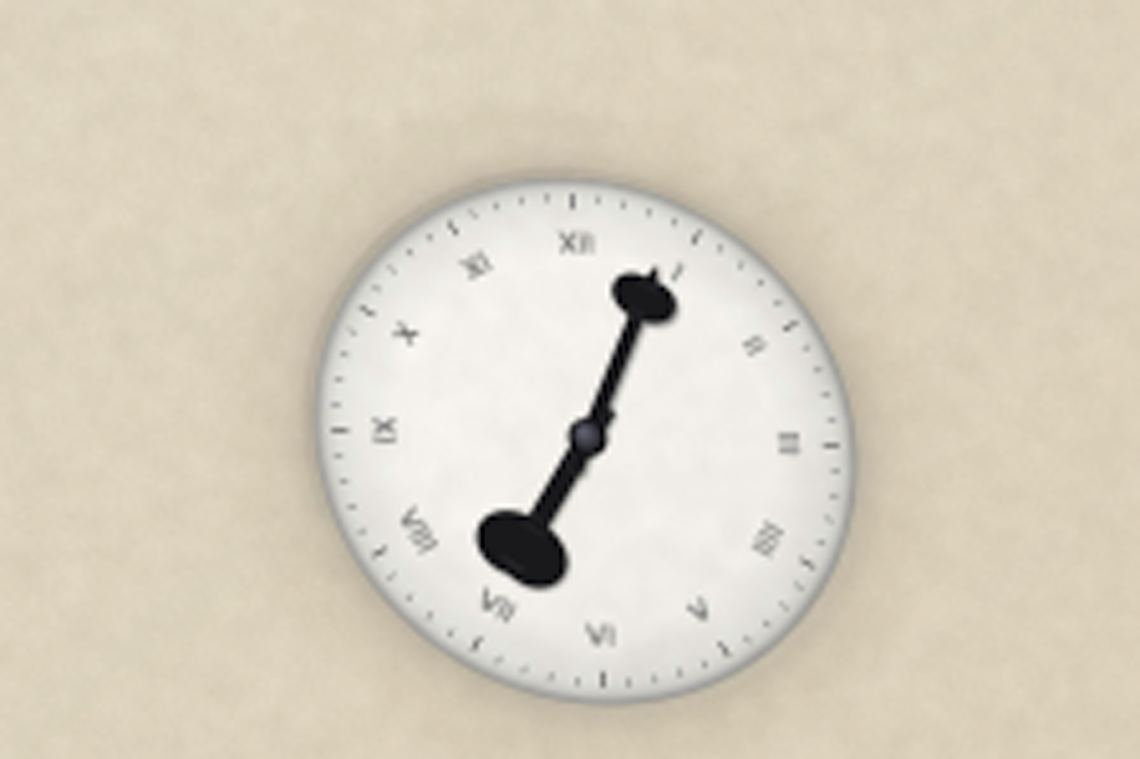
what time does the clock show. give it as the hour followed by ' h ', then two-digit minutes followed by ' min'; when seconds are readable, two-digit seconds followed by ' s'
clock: 7 h 04 min
